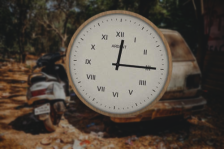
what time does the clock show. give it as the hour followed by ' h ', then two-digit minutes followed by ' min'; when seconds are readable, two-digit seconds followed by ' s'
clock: 12 h 15 min
